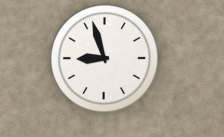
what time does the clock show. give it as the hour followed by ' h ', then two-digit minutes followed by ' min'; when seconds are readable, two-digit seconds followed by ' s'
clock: 8 h 57 min
